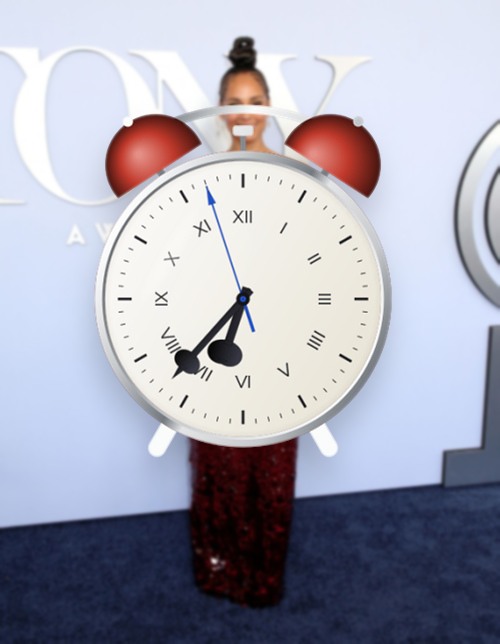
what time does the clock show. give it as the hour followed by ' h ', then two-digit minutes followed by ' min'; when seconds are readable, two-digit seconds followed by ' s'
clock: 6 h 36 min 57 s
